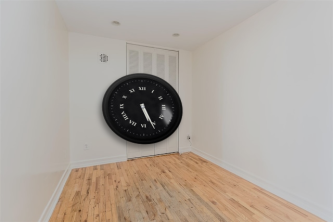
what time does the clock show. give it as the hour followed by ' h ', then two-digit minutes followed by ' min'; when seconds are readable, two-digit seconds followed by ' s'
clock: 5 h 26 min
